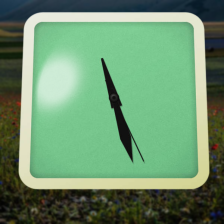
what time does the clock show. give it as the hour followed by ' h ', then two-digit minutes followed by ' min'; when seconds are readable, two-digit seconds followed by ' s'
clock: 11 h 27 min 26 s
